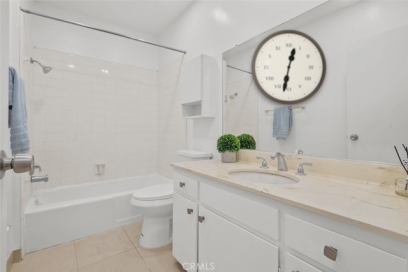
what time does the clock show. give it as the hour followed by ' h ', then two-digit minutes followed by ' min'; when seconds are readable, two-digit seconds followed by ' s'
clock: 12 h 32 min
